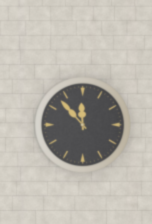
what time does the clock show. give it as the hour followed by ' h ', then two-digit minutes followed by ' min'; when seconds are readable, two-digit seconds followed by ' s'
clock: 11 h 53 min
